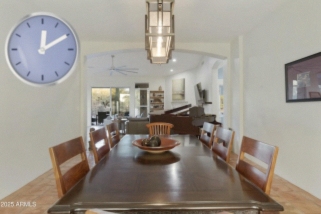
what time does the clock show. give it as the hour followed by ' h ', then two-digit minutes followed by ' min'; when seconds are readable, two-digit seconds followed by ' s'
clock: 12 h 10 min
